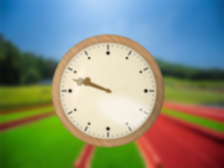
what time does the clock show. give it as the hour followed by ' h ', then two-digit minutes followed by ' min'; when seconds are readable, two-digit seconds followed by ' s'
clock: 9 h 48 min
